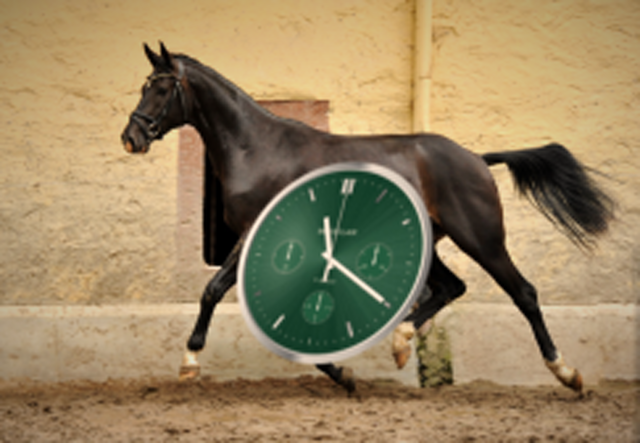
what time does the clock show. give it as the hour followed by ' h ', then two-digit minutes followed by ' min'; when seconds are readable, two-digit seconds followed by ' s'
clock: 11 h 20 min
